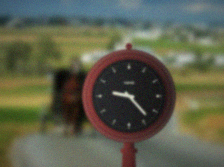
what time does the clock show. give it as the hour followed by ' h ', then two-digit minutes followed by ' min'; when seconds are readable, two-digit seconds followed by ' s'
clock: 9 h 23 min
